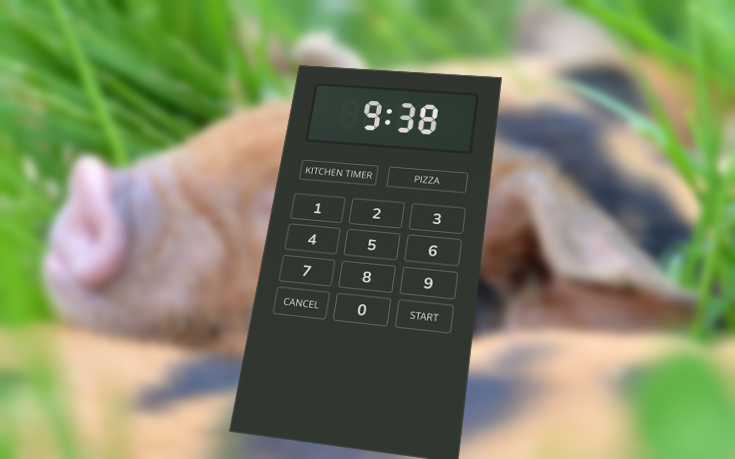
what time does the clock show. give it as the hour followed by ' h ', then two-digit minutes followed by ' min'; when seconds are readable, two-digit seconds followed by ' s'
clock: 9 h 38 min
